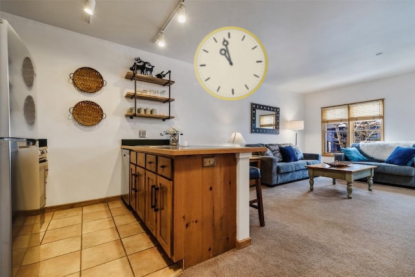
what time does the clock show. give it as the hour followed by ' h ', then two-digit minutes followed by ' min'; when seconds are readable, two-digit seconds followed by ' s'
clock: 10 h 58 min
